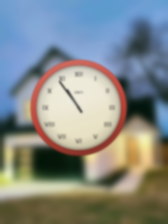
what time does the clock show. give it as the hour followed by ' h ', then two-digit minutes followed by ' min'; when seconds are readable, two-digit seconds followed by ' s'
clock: 10 h 54 min
